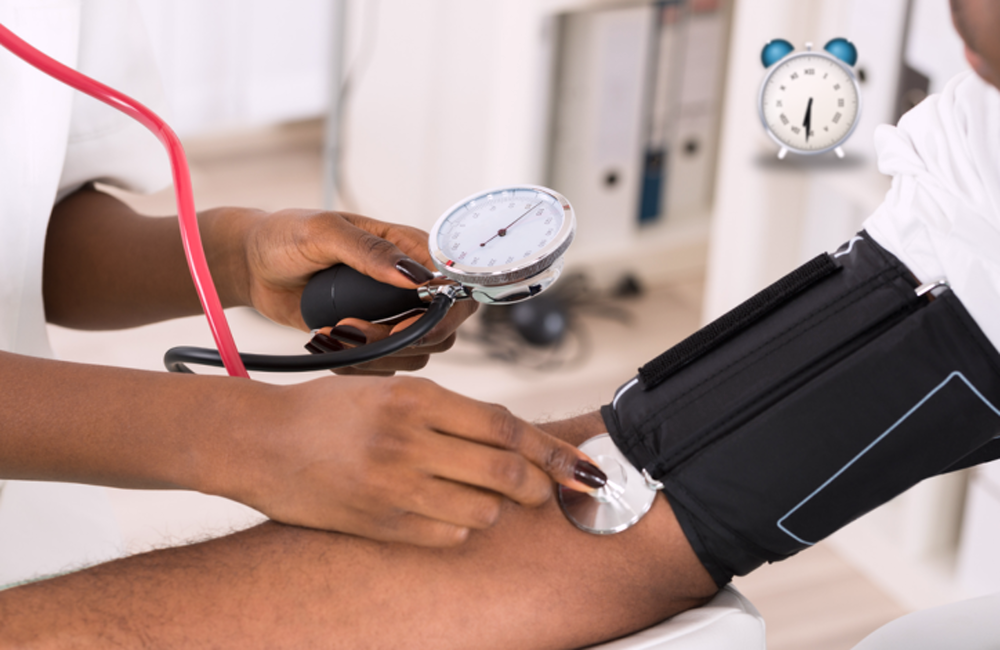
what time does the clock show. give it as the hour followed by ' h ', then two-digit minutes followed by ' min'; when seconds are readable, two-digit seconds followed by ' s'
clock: 6 h 31 min
